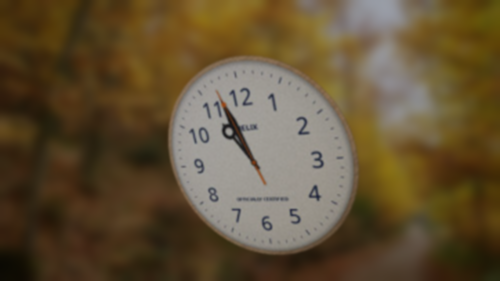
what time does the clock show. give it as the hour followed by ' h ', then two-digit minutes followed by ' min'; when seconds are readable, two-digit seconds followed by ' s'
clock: 10 h 56 min 57 s
